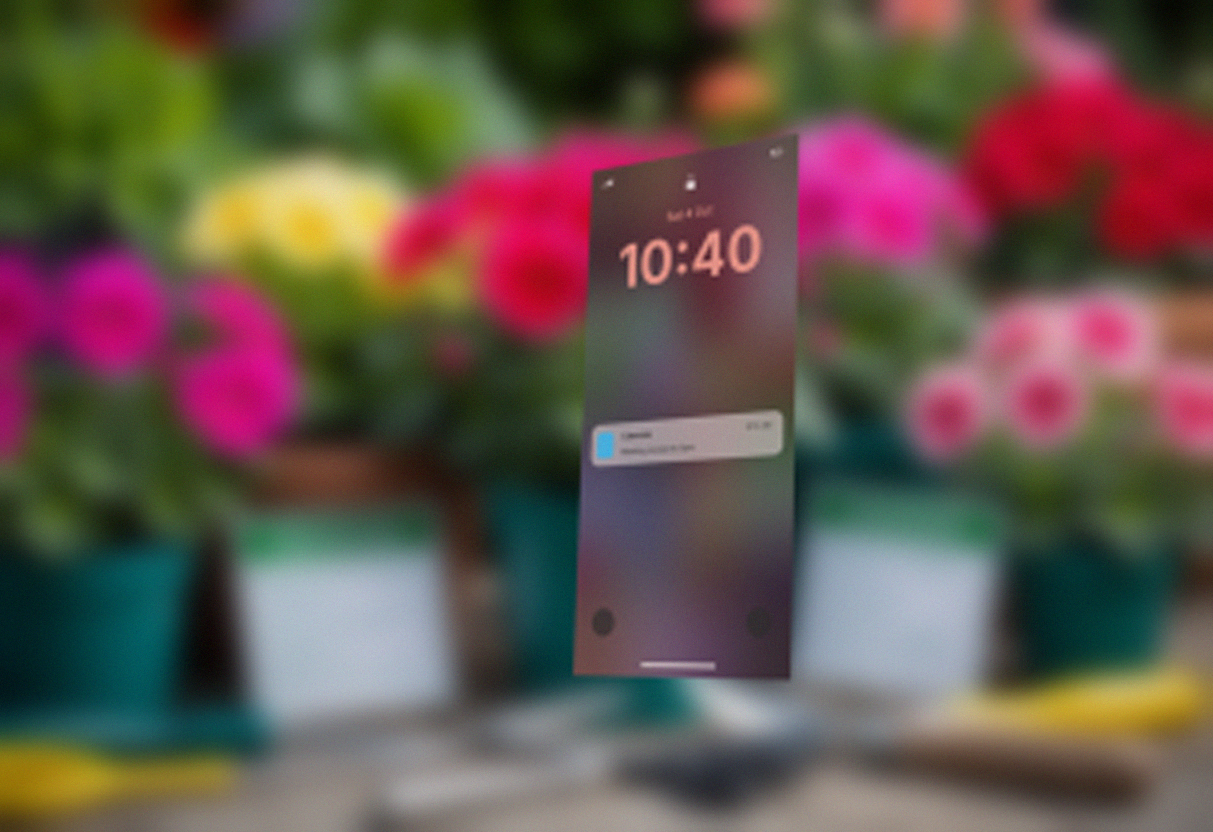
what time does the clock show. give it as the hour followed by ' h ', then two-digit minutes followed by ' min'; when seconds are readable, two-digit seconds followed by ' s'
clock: 10 h 40 min
